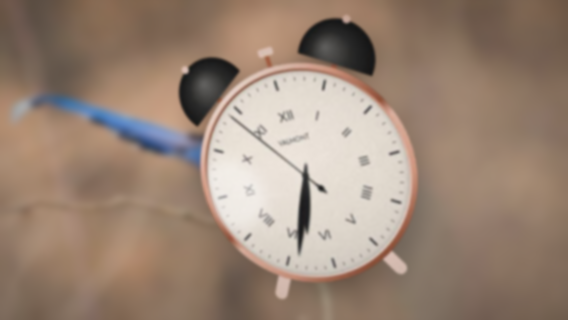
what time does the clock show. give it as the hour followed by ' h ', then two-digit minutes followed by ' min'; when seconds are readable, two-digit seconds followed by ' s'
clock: 6 h 33 min 54 s
